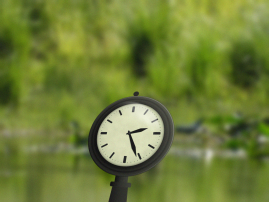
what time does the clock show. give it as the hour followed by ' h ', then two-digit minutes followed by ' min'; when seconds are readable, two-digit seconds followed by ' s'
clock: 2 h 26 min
